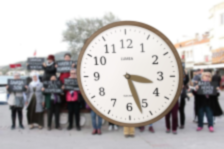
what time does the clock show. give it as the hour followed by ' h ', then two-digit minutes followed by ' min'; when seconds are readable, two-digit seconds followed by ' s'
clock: 3 h 27 min
